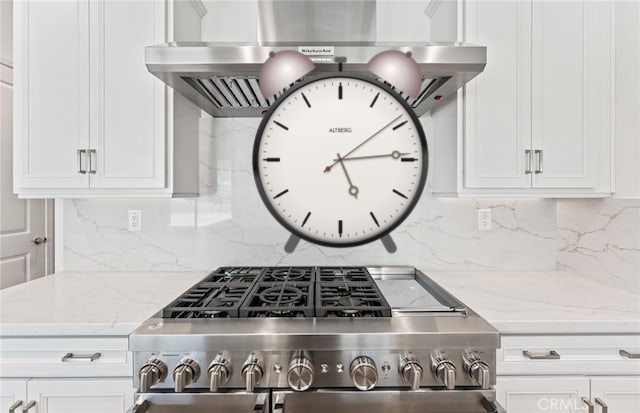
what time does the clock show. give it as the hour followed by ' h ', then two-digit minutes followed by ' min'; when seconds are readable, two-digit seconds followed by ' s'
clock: 5 h 14 min 09 s
